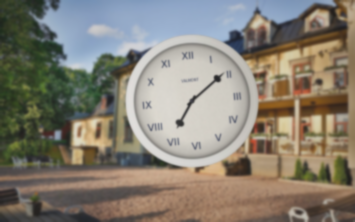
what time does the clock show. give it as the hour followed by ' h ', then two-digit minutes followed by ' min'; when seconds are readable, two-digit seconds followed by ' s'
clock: 7 h 09 min
